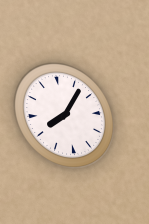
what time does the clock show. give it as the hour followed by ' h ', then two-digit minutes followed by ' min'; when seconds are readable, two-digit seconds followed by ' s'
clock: 8 h 07 min
